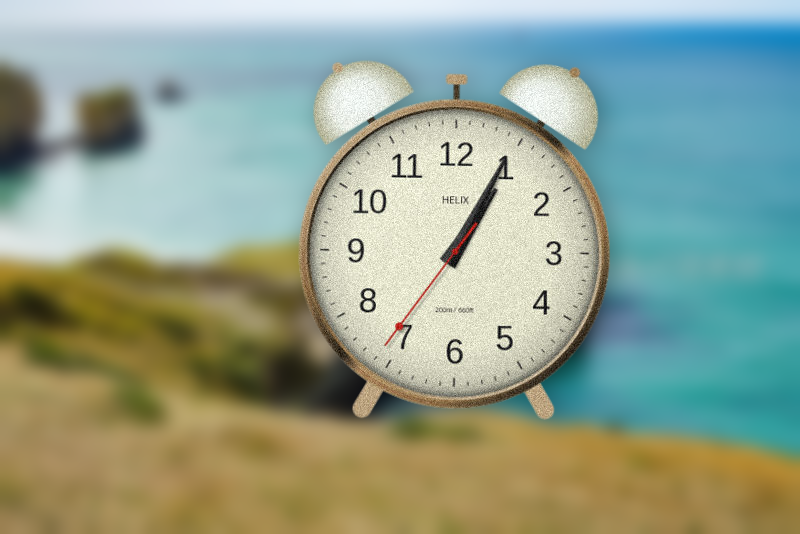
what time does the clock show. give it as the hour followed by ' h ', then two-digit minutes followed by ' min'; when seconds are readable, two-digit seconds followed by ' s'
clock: 1 h 04 min 36 s
